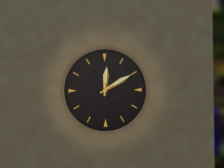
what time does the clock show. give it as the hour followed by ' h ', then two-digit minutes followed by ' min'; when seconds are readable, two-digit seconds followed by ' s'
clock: 12 h 10 min
